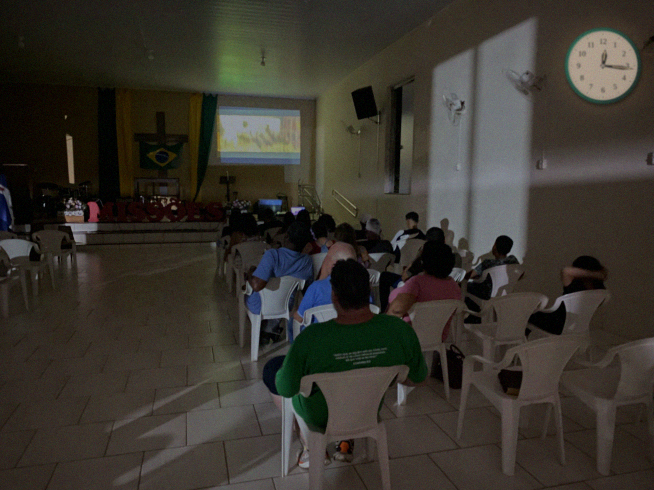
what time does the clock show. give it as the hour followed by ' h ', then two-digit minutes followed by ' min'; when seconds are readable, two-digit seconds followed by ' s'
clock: 12 h 16 min
